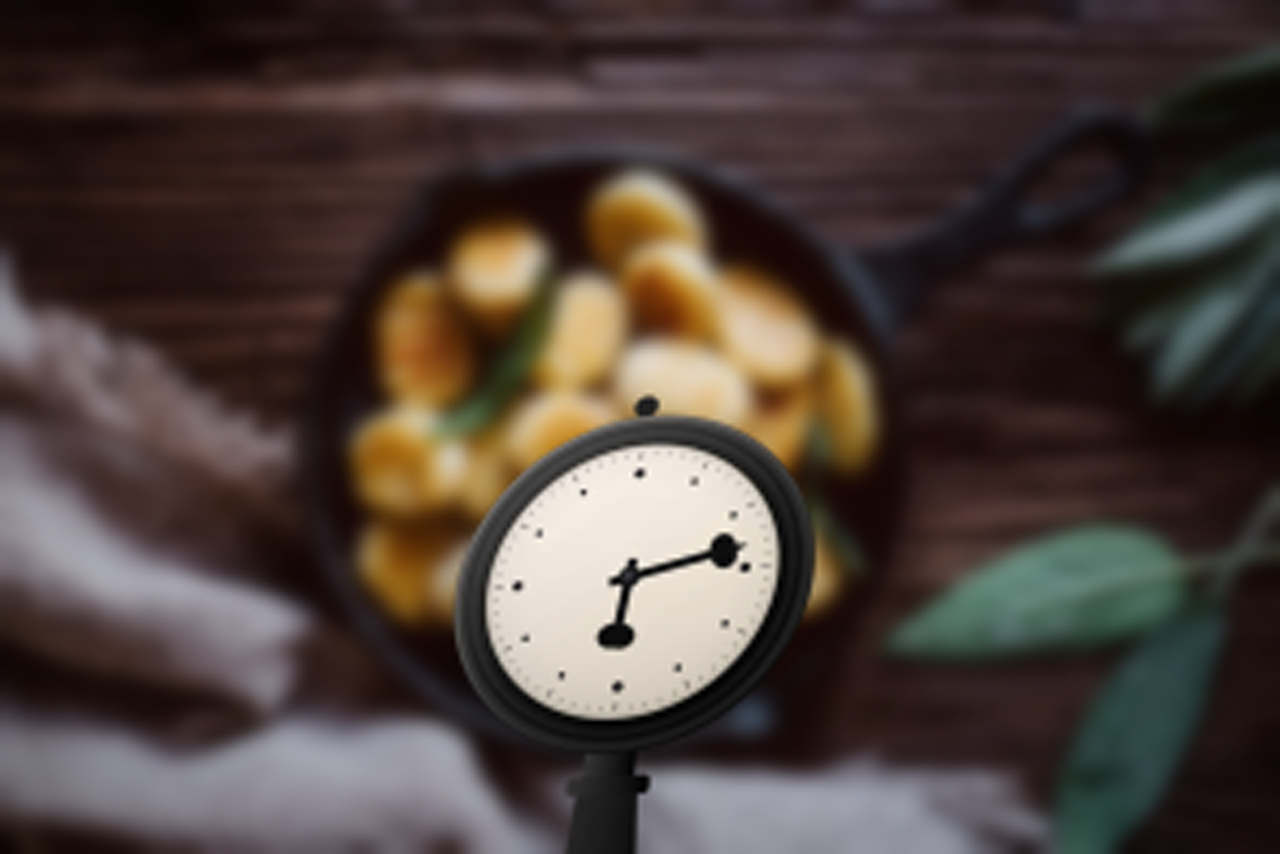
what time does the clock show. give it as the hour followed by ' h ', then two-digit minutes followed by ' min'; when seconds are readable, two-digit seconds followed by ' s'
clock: 6 h 13 min
